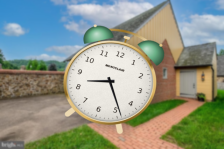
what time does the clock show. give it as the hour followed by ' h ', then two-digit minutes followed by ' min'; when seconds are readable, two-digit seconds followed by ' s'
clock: 8 h 24 min
